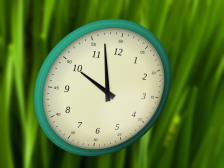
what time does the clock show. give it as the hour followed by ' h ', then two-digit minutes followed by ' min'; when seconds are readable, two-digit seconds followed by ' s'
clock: 9 h 57 min
